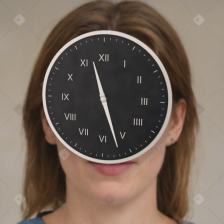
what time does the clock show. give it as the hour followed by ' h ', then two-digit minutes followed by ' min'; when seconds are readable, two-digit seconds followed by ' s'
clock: 11 h 27 min
